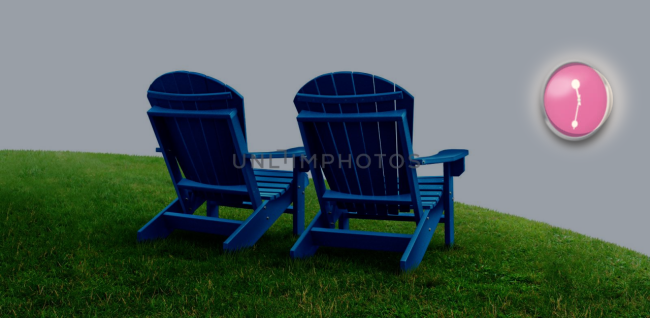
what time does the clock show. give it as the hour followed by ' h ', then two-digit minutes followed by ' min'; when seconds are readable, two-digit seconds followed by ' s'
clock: 11 h 32 min
